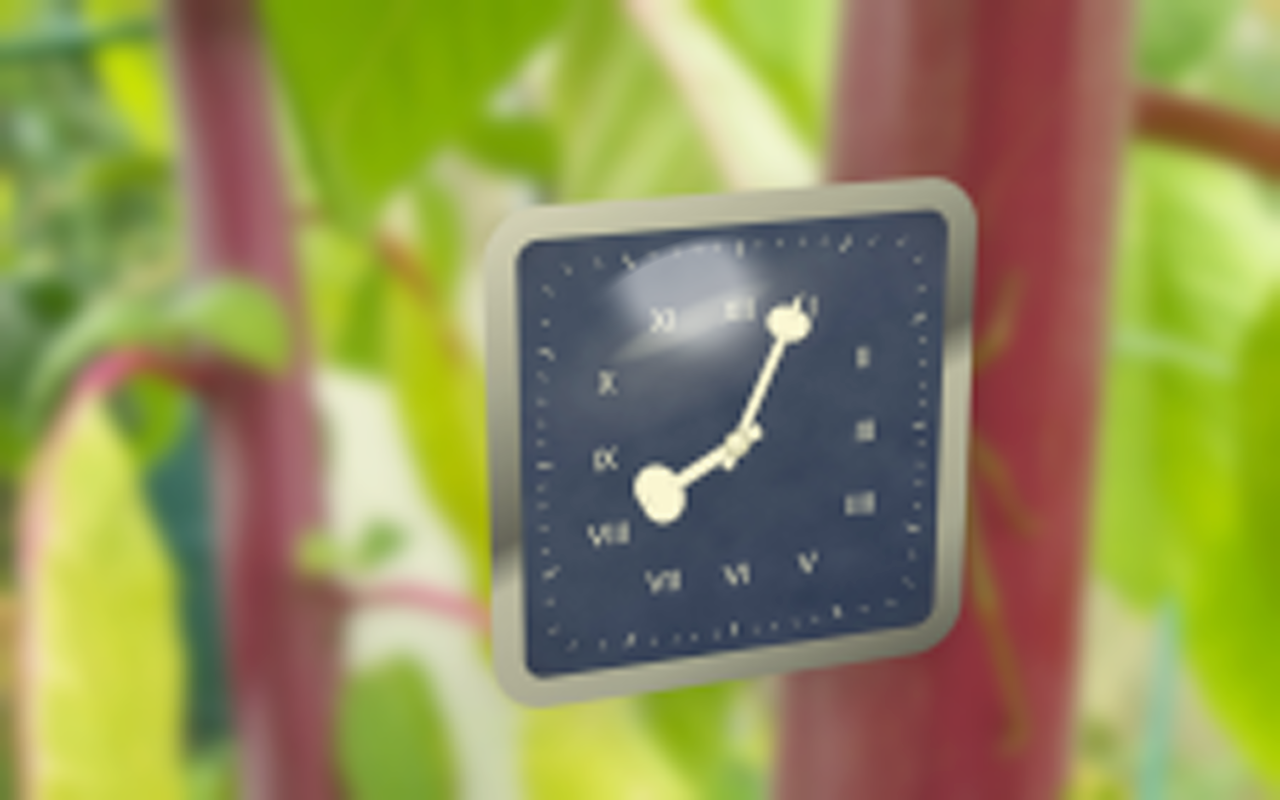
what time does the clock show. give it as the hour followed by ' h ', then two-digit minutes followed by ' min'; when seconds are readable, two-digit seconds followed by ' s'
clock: 8 h 04 min
